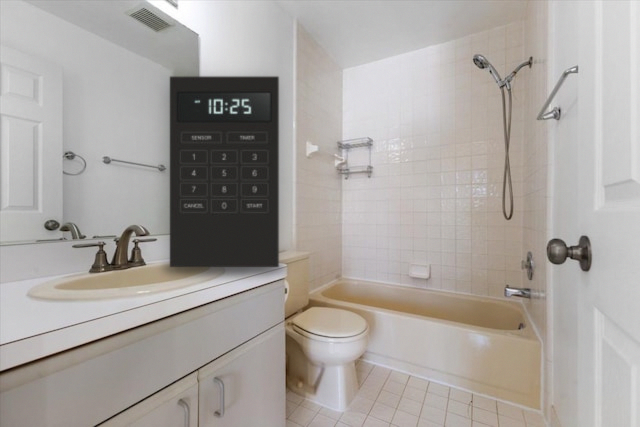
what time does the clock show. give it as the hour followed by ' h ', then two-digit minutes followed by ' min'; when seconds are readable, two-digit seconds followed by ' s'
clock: 10 h 25 min
